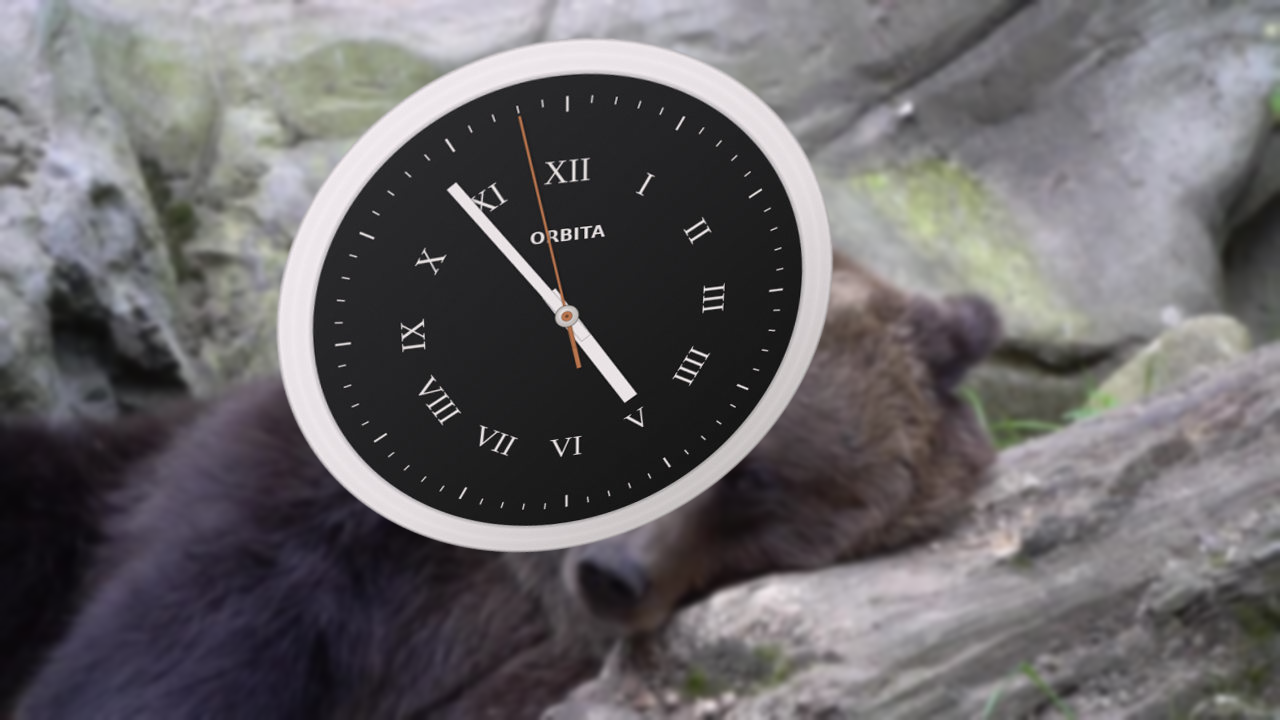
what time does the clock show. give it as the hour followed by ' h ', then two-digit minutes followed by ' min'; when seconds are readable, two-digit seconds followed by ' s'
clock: 4 h 53 min 58 s
